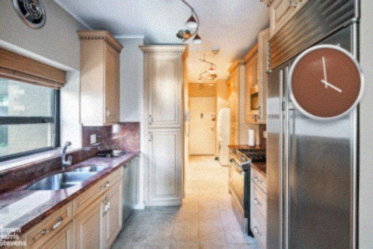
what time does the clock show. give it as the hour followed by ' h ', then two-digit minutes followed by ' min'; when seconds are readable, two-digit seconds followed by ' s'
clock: 3 h 59 min
